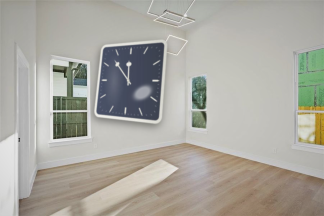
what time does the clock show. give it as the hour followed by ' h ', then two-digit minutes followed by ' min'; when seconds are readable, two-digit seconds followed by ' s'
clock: 11 h 53 min
